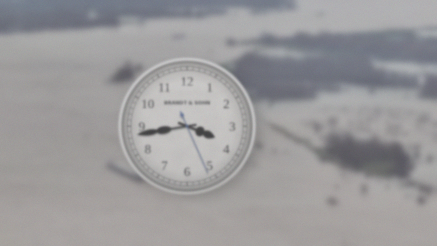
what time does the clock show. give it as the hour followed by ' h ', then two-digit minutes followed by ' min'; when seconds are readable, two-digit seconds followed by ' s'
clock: 3 h 43 min 26 s
